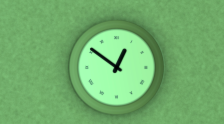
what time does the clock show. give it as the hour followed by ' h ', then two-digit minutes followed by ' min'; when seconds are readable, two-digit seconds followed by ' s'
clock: 12 h 51 min
